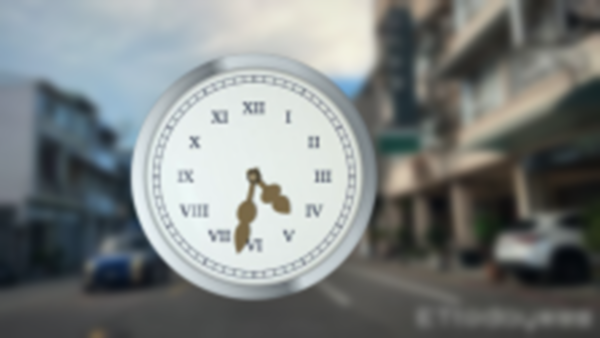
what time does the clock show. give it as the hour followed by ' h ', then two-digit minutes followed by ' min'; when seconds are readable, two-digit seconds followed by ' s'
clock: 4 h 32 min
